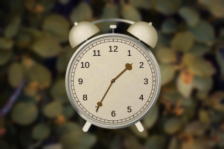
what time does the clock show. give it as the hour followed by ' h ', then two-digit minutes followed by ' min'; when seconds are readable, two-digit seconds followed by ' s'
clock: 1 h 35 min
